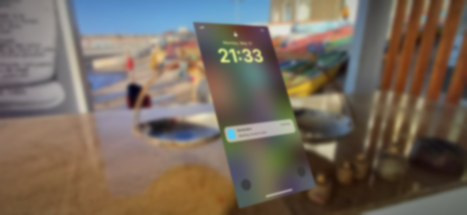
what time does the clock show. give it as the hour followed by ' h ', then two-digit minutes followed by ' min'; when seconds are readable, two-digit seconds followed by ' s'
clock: 21 h 33 min
